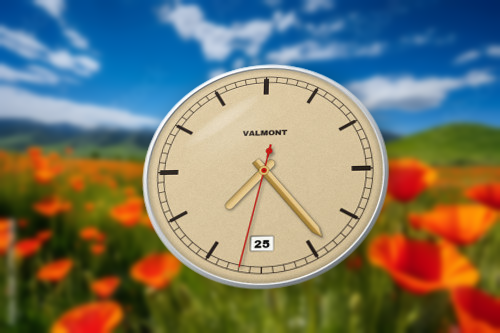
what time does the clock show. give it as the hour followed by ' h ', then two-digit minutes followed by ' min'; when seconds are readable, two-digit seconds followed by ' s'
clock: 7 h 23 min 32 s
